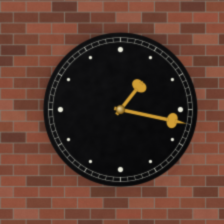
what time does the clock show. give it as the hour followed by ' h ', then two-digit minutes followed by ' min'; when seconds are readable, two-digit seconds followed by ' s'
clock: 1 h 17 min
